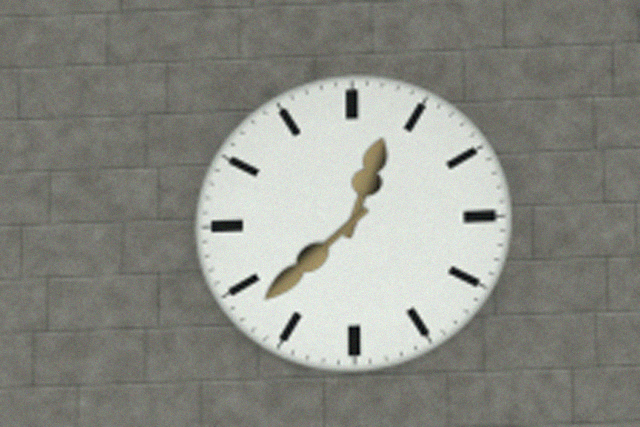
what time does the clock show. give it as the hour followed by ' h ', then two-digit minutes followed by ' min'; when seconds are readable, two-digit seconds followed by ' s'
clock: 12 h 38 min
